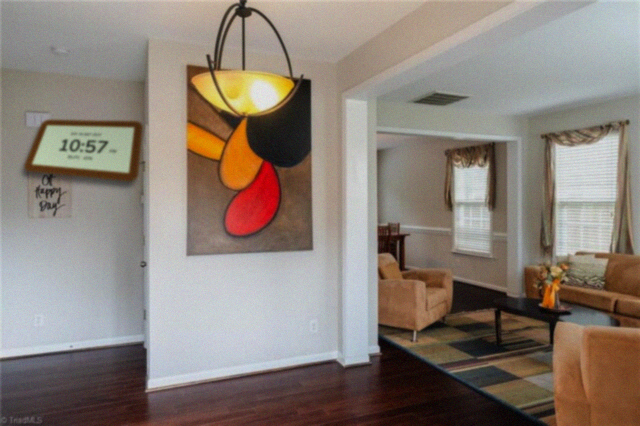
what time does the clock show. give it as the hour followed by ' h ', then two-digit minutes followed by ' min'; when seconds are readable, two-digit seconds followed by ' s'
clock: 10 h 57 min
